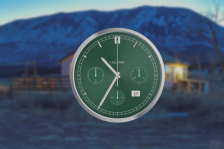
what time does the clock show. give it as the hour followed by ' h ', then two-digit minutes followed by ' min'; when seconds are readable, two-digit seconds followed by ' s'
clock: 10 h 35 min
